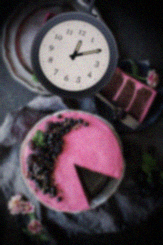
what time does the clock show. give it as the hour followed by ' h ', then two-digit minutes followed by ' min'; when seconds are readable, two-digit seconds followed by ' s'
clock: 12 h 10 min
